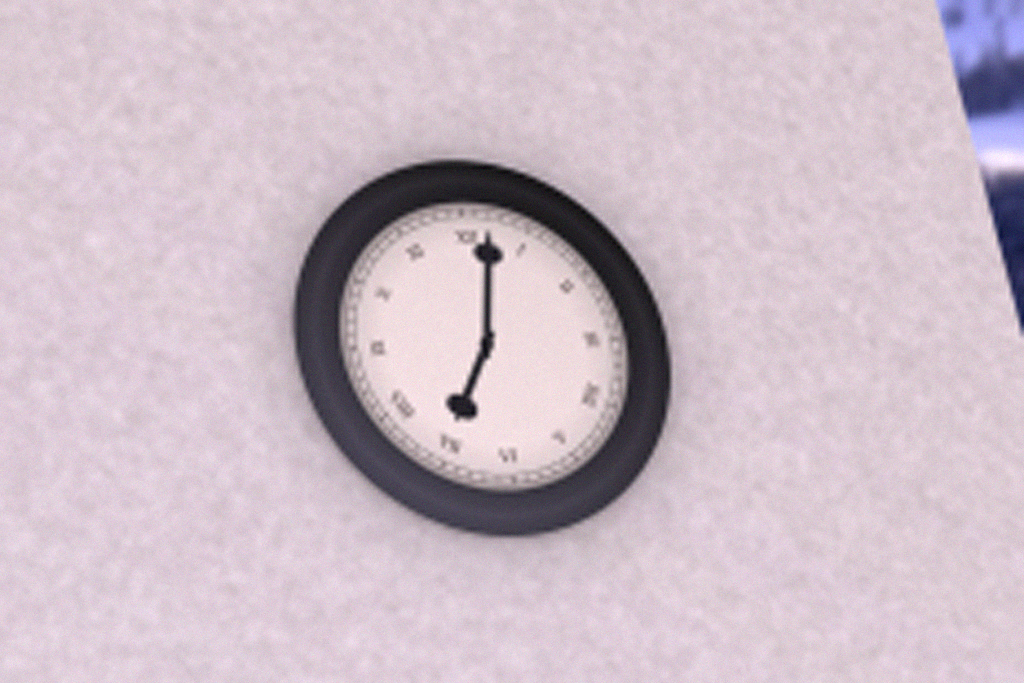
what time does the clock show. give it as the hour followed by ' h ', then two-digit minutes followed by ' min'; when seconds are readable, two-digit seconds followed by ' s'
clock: 7 h 02 min
